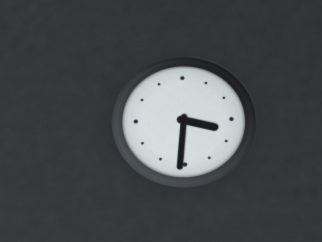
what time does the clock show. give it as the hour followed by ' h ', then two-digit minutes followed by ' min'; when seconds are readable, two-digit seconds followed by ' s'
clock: 3 h 31 min
